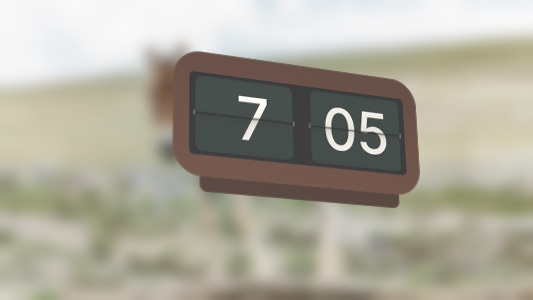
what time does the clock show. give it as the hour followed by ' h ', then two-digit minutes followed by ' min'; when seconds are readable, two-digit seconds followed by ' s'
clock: 7 h 05 min
